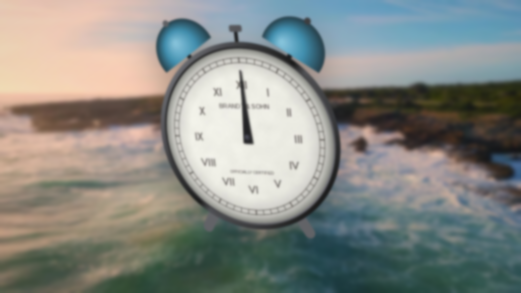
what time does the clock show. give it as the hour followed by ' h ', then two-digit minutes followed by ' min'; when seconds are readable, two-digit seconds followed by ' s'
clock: 12 h 00 min
